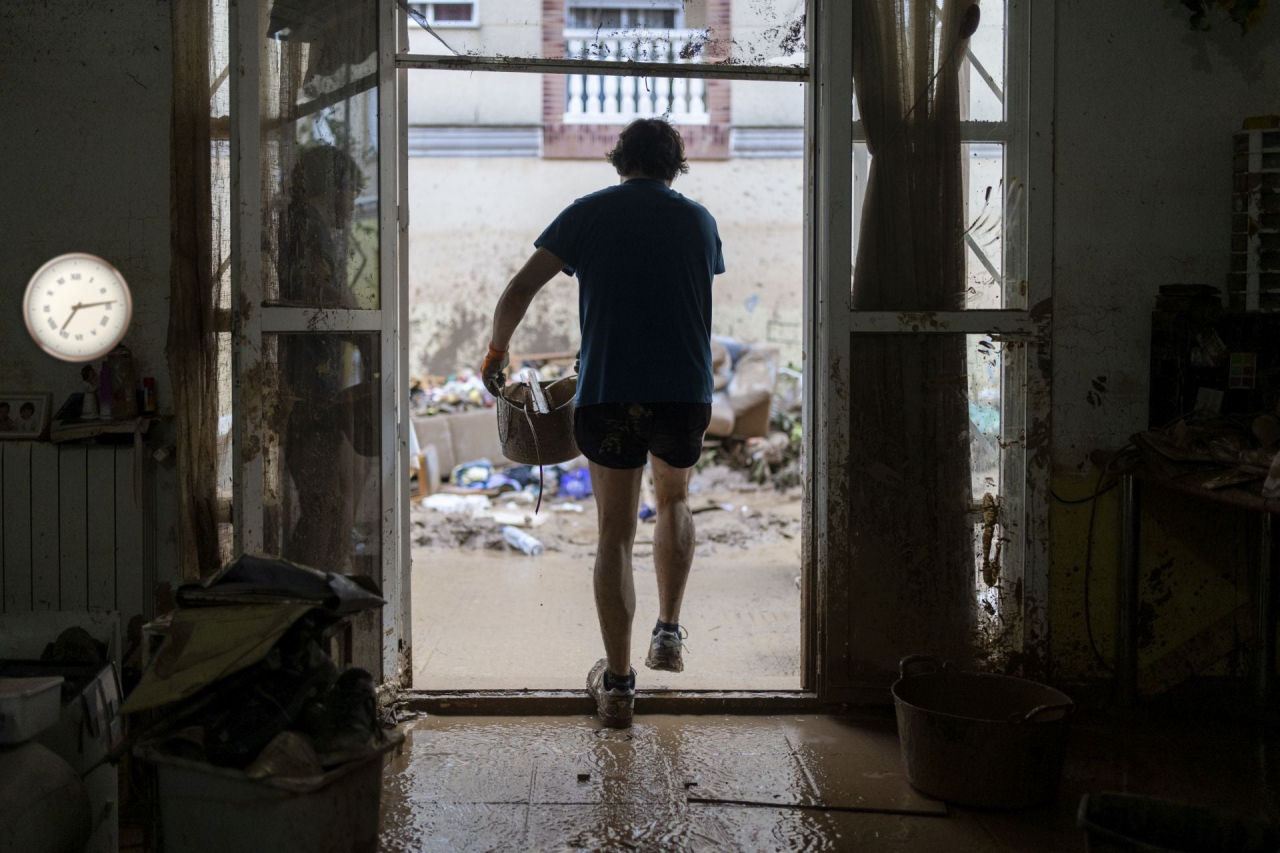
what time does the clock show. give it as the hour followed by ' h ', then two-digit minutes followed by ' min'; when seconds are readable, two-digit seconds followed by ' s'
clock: 7 h 14 min
